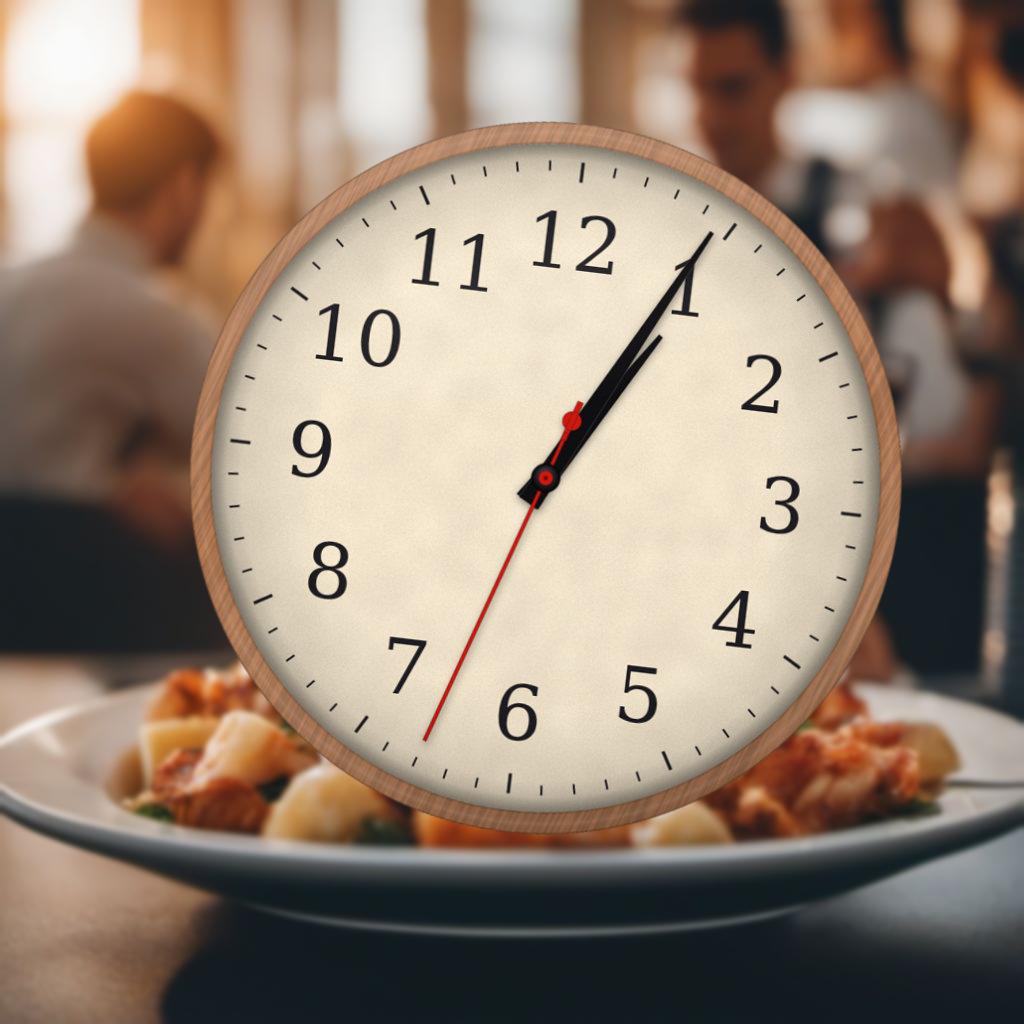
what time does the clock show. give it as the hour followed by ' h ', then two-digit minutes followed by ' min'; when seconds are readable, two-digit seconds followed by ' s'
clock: 1 h 04 min 33 s
